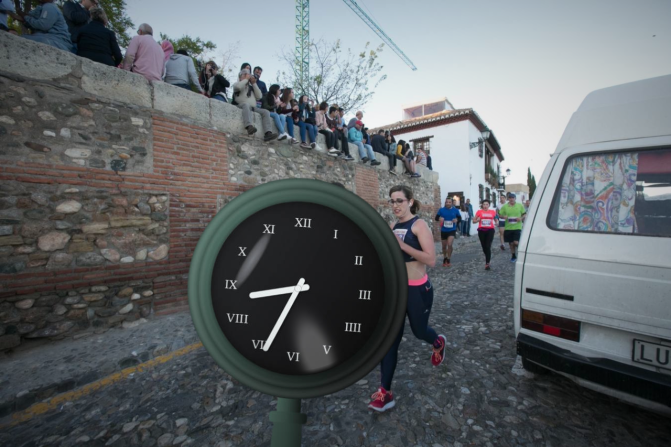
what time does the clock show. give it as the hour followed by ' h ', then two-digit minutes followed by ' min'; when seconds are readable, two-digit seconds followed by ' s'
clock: 8 h 34 min
